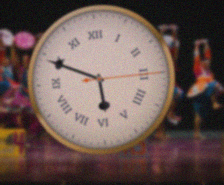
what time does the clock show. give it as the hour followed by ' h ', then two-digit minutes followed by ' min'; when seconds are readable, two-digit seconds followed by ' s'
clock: 5 h 49 min 15 s
